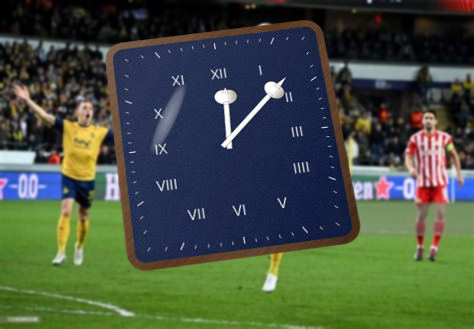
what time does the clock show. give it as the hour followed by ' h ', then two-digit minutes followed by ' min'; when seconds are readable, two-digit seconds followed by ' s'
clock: 12 h 08 min
